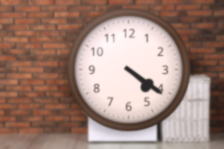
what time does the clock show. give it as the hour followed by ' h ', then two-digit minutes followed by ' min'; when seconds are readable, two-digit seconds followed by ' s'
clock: 4 h 21 min
